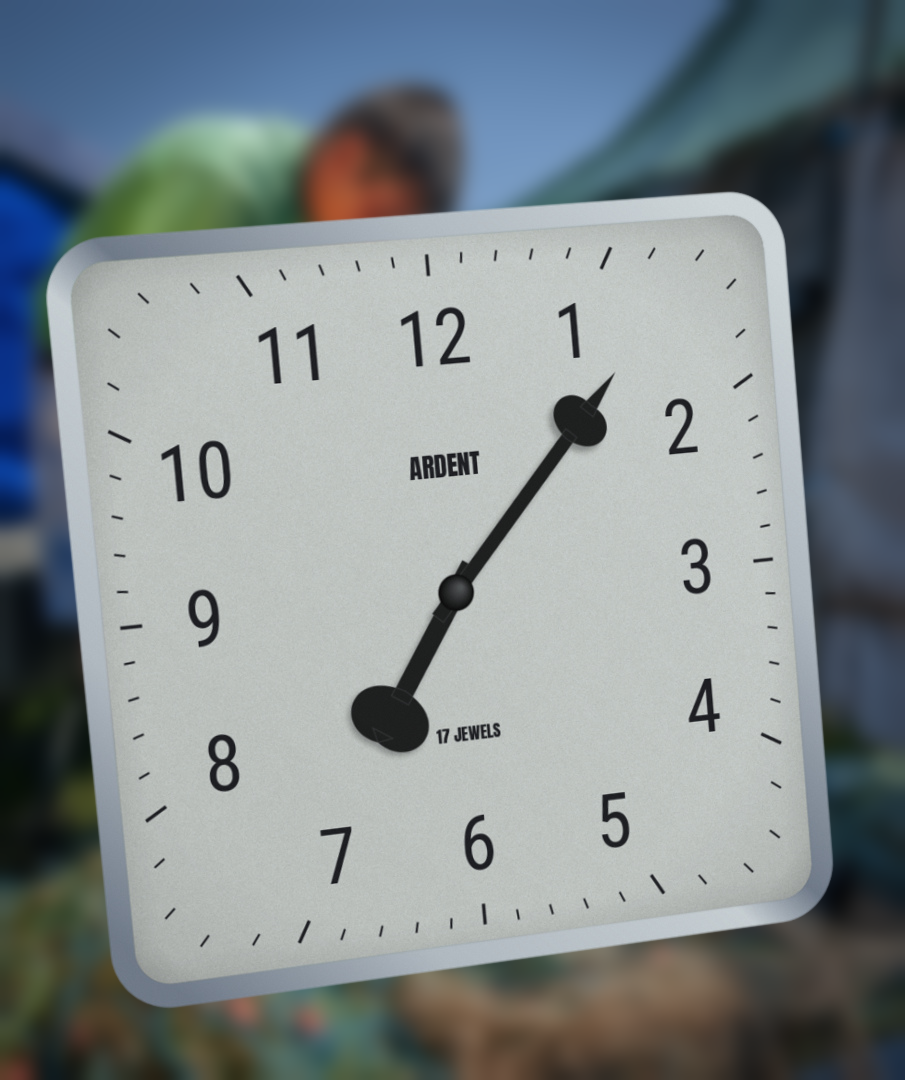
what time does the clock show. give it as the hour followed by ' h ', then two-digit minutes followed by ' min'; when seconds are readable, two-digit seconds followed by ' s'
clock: 7 h 07 min
